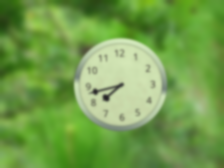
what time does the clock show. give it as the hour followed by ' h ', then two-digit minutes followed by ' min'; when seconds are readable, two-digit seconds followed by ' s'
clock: 7 h 43 min
